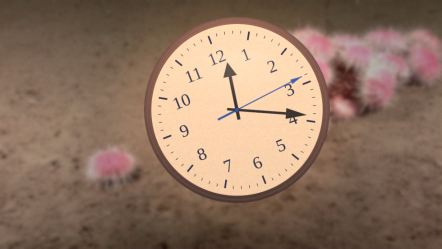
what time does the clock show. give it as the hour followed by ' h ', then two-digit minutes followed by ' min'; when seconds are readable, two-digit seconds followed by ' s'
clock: 12 h 19 min 14 s
